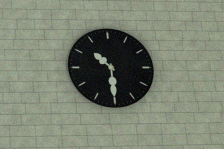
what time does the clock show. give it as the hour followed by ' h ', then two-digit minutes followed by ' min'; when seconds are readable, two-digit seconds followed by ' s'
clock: 10 h 30 min
